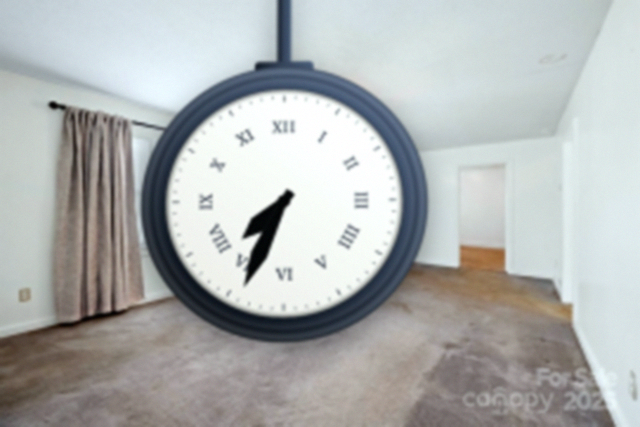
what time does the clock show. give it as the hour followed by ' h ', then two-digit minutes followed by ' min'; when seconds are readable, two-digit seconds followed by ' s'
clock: 7 h 34 min
